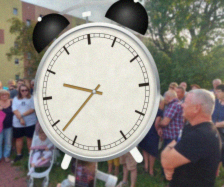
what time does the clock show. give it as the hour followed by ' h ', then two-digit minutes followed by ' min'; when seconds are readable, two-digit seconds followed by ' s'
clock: 9 h 38 min
